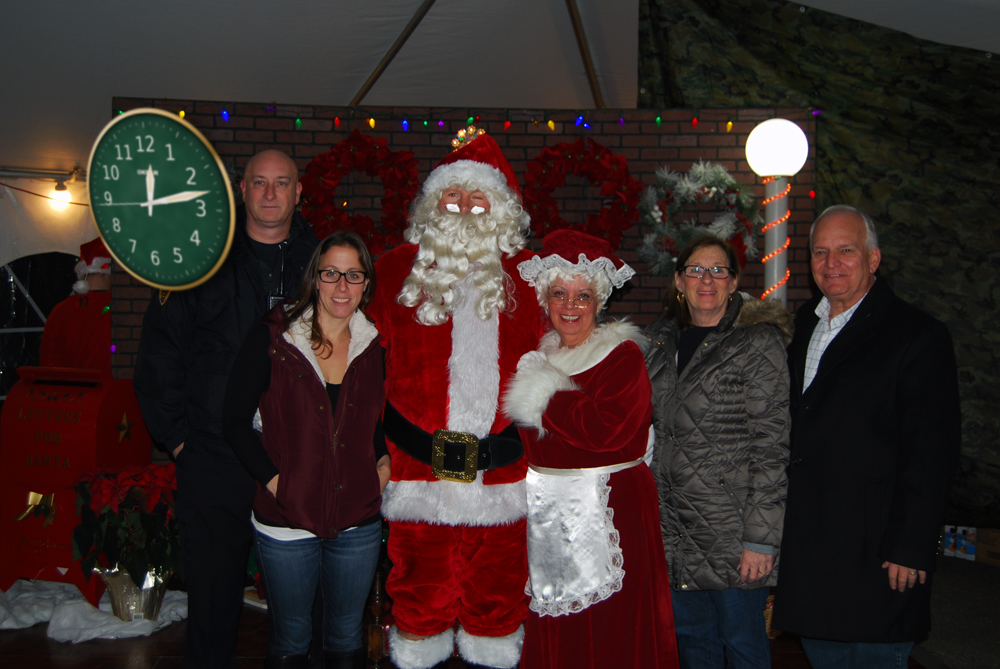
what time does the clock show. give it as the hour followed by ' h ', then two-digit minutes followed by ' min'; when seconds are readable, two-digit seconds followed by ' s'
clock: 12 h 12 min 44 s
